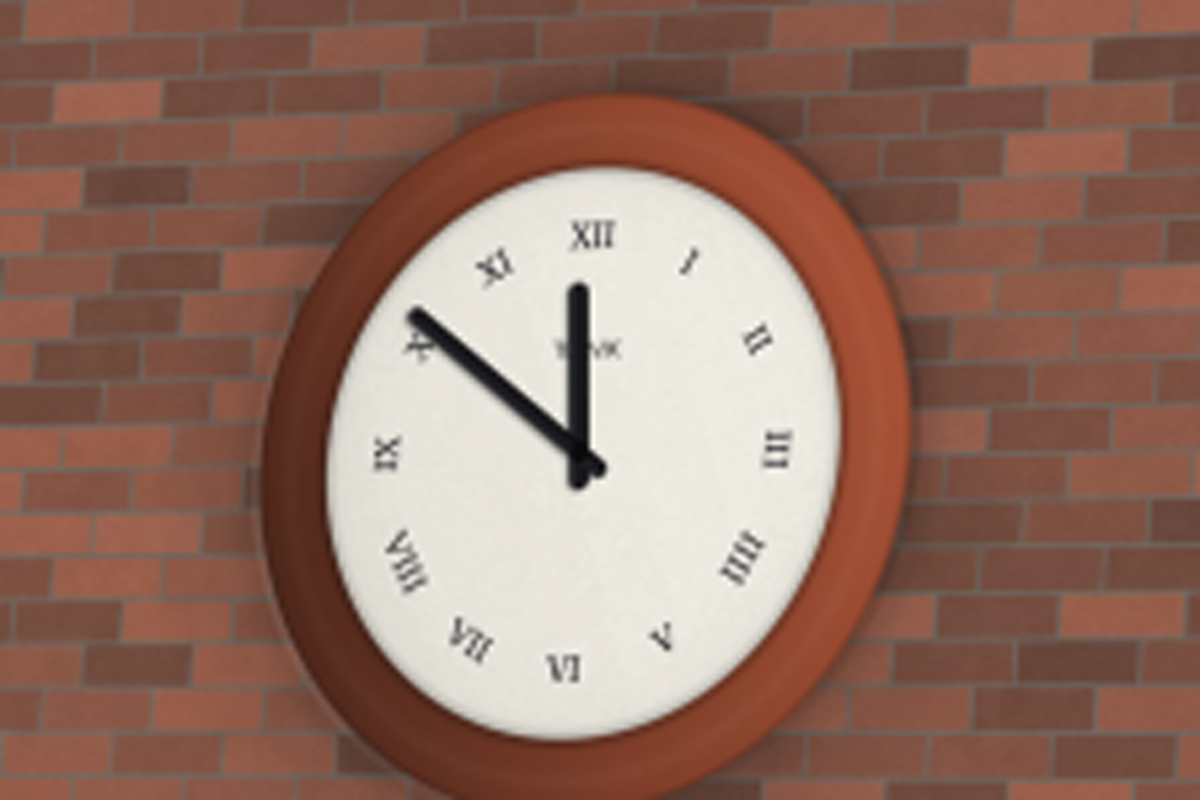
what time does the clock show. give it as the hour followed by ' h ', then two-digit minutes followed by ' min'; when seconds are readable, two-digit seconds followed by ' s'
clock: 11 h 51 min
